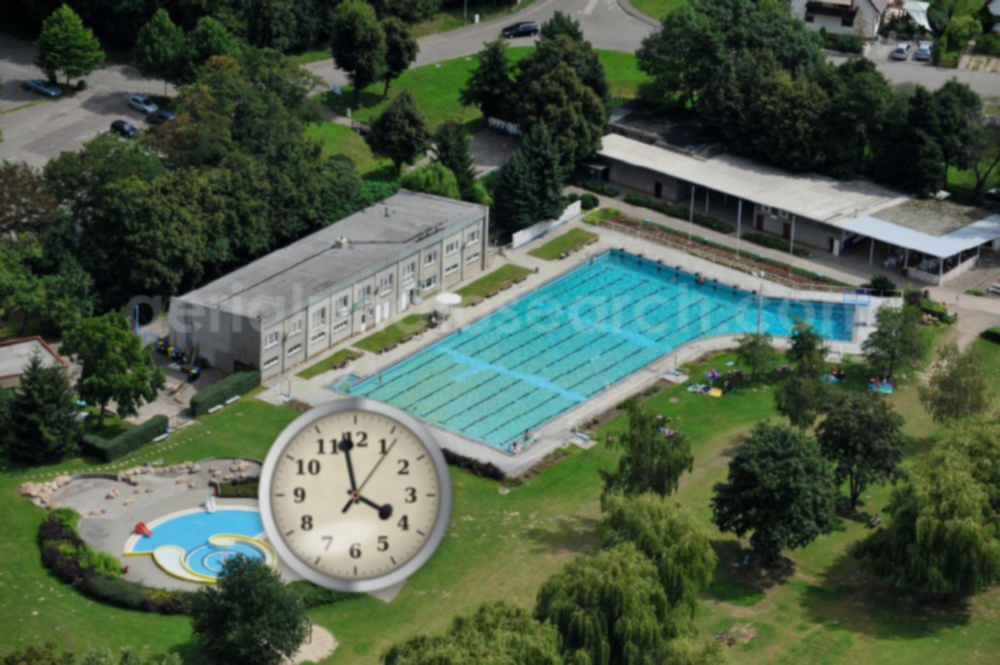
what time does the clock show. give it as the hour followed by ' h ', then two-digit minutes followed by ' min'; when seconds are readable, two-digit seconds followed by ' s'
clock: 3 h 58 min 06 s
